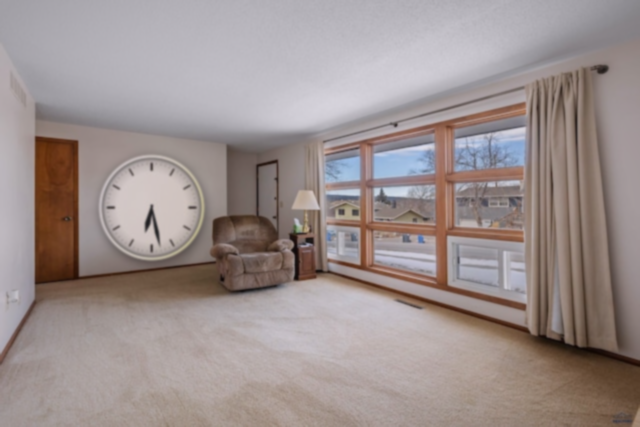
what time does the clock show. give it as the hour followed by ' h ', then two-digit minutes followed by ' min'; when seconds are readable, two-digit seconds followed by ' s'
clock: 6 h 28 min
